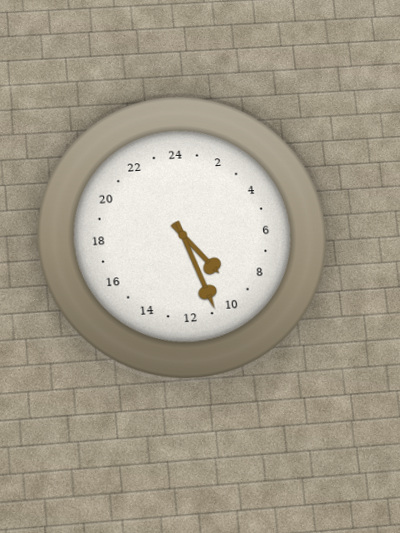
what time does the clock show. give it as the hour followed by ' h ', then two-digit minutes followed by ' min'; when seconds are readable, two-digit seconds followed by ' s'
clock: 9 h 27 min
